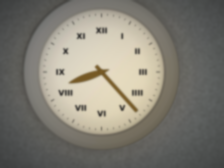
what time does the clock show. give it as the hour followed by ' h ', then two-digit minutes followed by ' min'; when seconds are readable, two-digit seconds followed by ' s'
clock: 8 h 23 min
